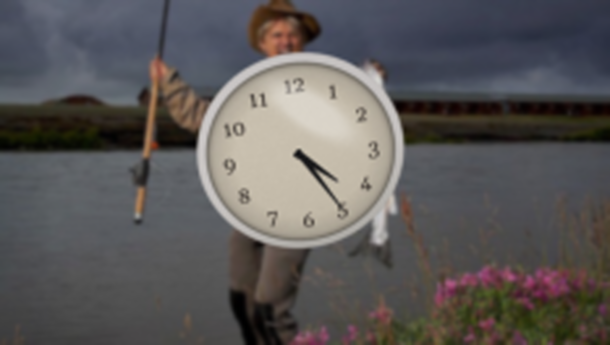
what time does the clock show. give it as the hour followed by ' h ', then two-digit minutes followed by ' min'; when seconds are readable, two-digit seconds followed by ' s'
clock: 4 h 25 min
